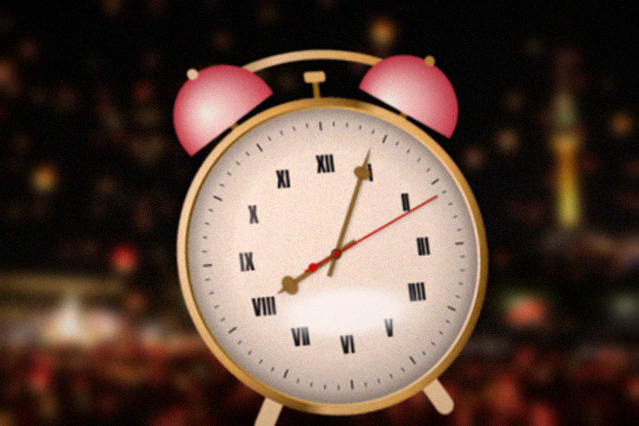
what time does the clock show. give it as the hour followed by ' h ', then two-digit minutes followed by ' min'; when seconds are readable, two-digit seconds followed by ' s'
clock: 8 h 04 min 11 s
